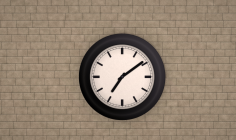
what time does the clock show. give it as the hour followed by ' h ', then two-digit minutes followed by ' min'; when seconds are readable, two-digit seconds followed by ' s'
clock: 7 h 09 min
